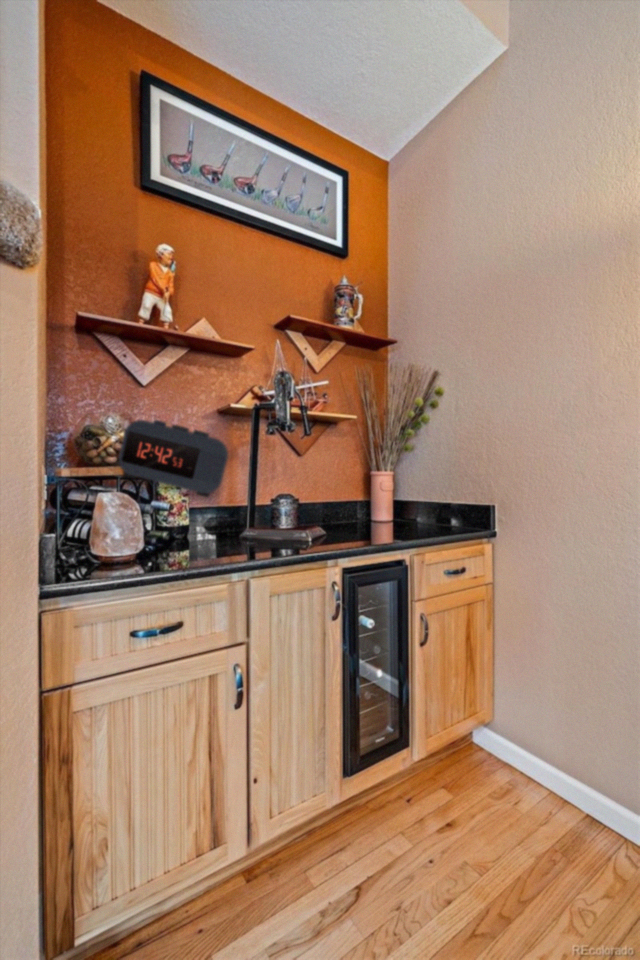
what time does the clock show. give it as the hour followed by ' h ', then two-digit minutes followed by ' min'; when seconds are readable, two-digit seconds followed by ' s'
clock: 12 h 42 min
